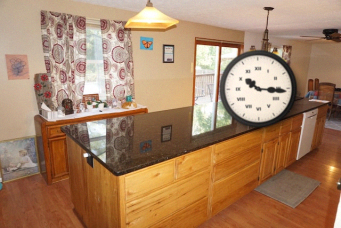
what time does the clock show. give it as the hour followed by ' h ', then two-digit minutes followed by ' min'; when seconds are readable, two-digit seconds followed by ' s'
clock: 10 h 16 min
